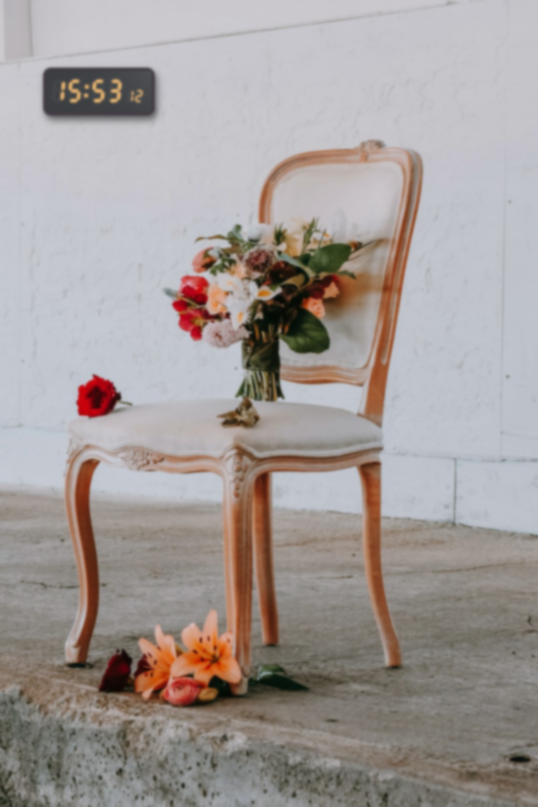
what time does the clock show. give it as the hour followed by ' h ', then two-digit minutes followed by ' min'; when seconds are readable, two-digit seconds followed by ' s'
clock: 15 h 53 min 12 s
